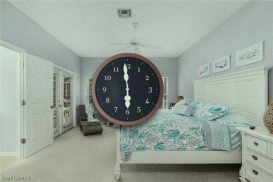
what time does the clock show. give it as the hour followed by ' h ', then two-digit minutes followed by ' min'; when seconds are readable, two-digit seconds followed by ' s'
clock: 5 h 59 min
